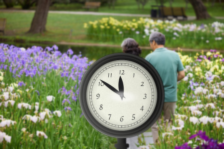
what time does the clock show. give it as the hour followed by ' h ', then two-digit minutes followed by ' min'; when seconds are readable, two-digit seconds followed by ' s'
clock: 11 h 51 min
